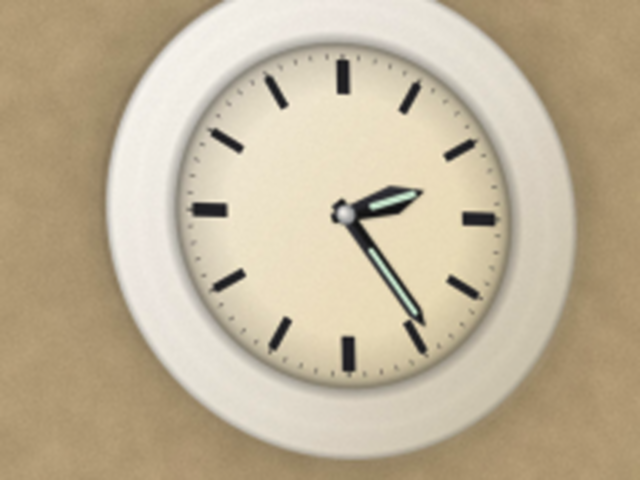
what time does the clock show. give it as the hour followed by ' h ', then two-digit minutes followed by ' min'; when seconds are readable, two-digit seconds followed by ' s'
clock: 2 h 24 min
